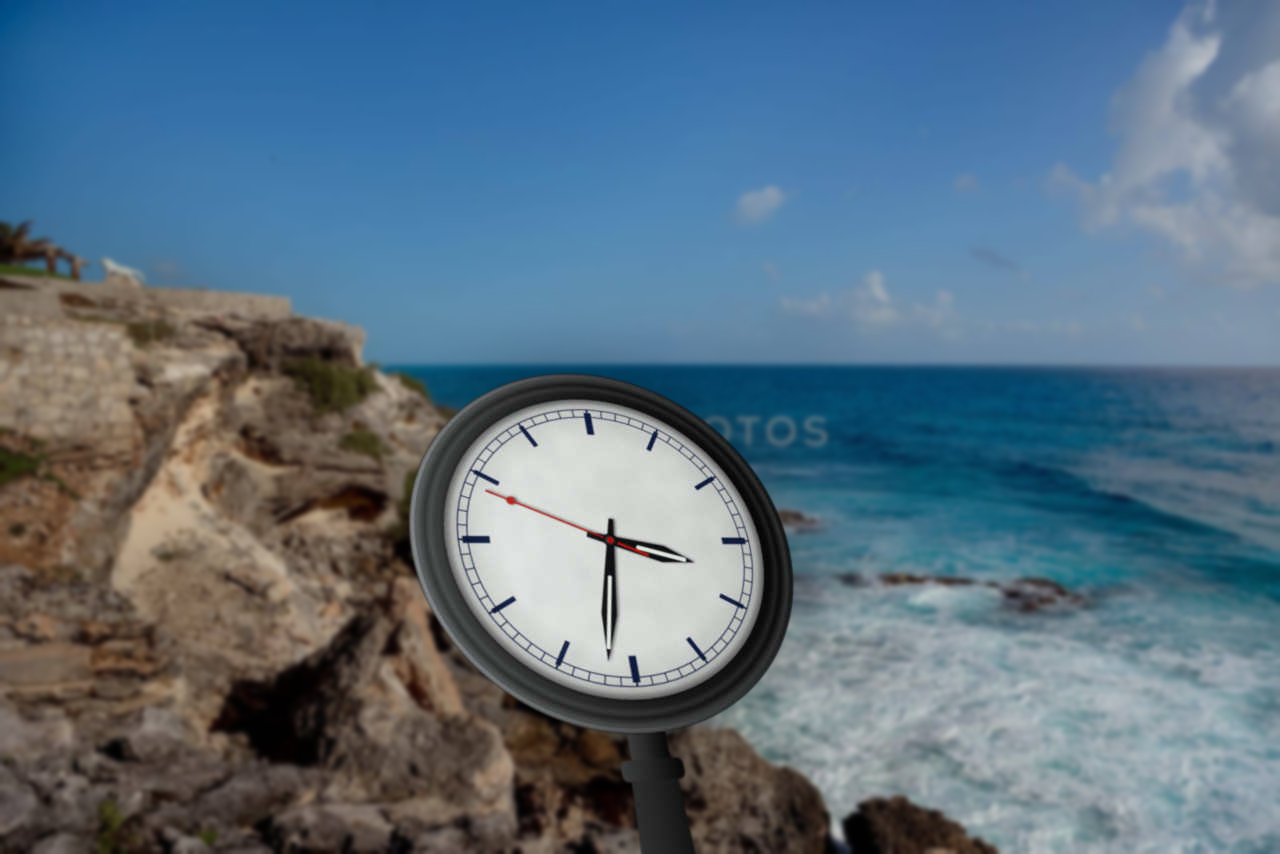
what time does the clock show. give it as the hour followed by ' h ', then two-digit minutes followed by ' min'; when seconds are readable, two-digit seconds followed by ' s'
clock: 3 h 31 min 49 s
